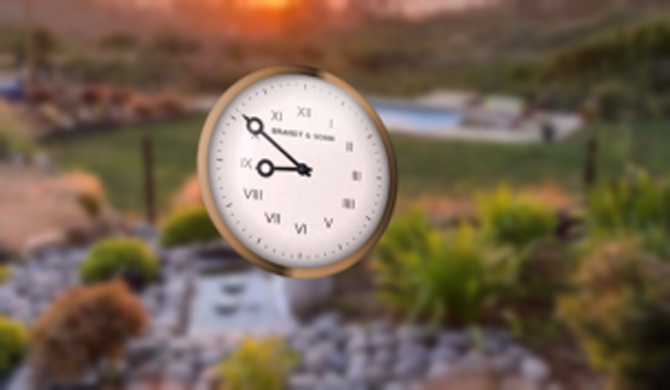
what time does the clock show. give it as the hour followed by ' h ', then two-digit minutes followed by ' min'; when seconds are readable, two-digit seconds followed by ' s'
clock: 8 h 51 min
